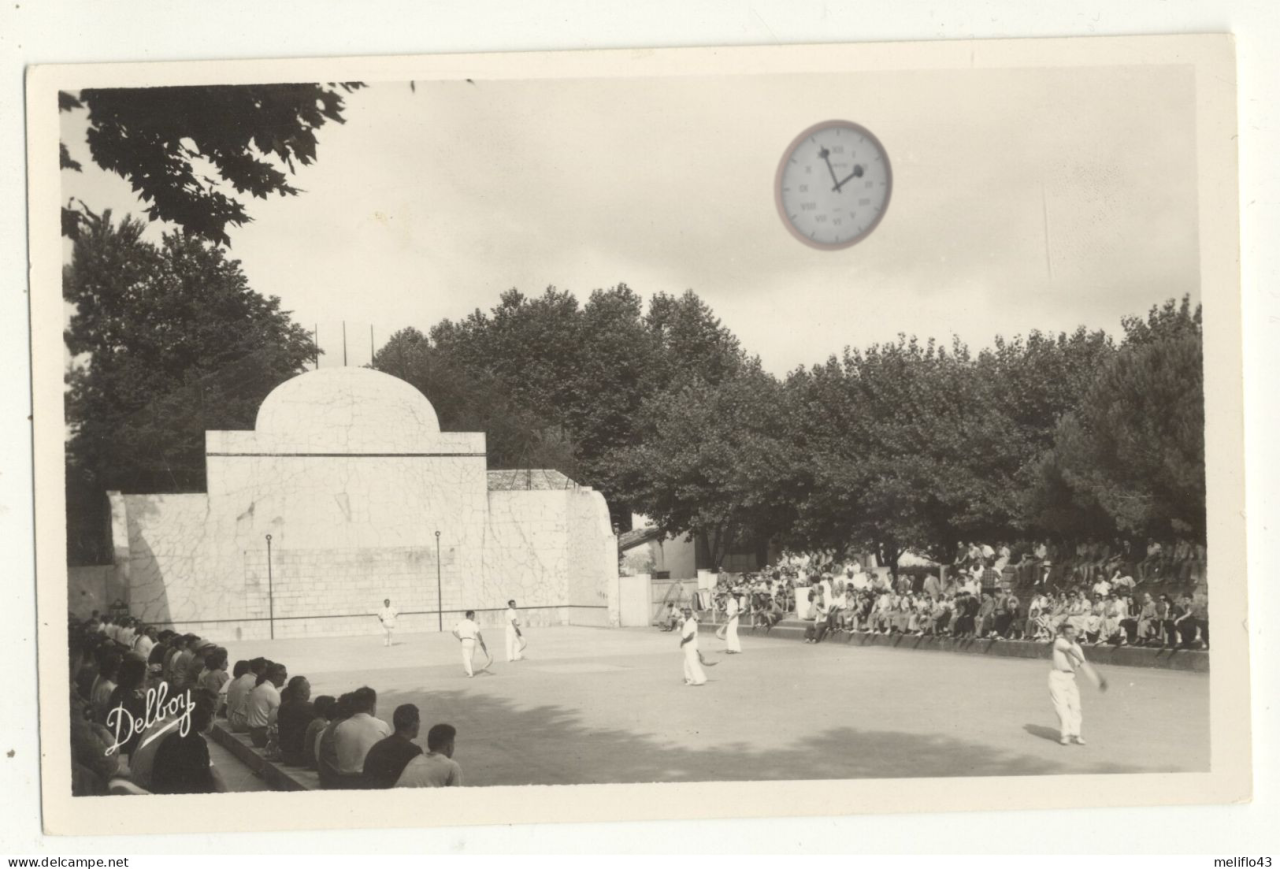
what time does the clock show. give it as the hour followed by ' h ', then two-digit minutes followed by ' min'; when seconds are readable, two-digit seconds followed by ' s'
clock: 1 h 56 min
